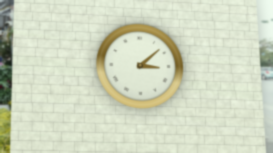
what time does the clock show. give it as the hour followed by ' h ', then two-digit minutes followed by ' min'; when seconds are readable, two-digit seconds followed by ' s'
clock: 3 h 08 min
